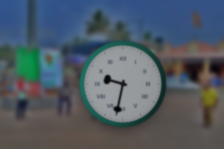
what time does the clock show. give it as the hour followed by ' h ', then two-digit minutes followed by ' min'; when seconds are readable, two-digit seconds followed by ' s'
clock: 9 h 32 min
